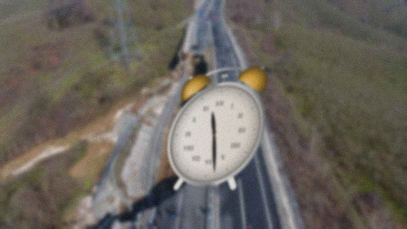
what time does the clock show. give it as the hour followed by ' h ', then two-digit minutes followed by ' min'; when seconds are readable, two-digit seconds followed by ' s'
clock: 11 h 28 min
